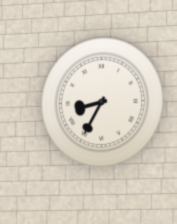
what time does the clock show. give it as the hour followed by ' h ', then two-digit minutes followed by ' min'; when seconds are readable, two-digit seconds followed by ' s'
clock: 8 h 35 min
